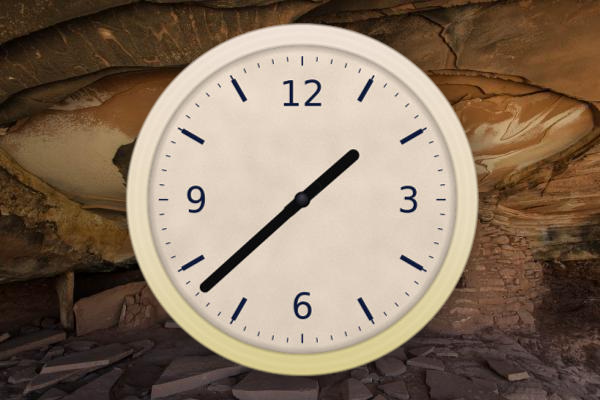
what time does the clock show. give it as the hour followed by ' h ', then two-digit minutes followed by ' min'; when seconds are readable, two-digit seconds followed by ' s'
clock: 1 h 38 min
